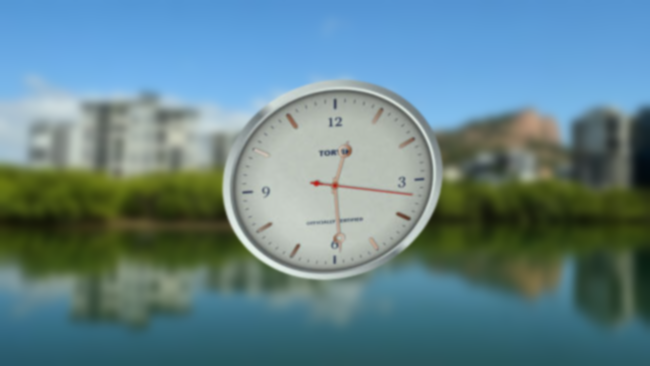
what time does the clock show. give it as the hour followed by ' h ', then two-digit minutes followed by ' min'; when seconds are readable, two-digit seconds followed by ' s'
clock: 12 h 29 min 17 s
